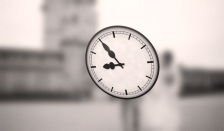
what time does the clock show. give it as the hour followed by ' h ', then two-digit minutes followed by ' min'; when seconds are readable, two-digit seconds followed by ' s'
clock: 8 h 55 min
